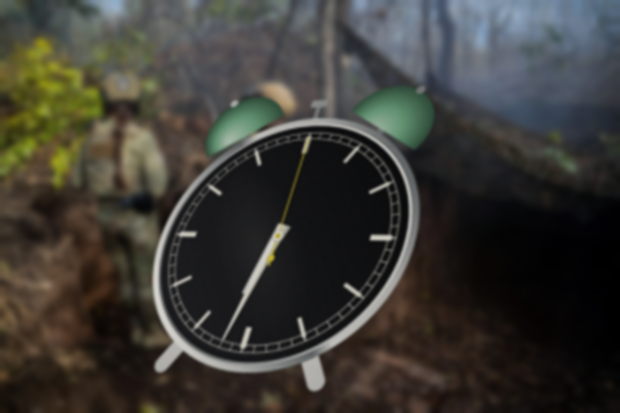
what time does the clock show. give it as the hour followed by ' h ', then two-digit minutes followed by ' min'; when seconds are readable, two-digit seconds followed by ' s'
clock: 6 h 32 min 00 s
